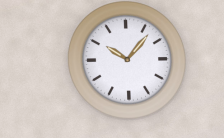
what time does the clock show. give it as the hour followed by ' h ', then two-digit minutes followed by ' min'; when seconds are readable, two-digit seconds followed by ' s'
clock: 10 h 07 min
